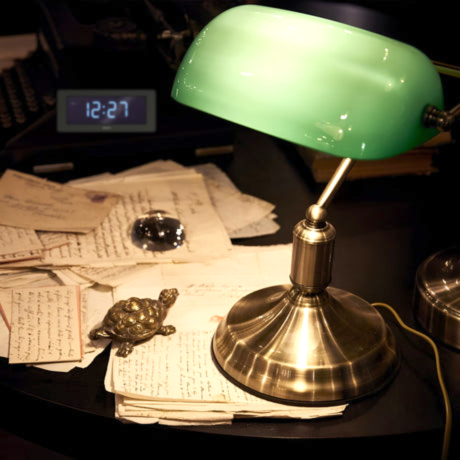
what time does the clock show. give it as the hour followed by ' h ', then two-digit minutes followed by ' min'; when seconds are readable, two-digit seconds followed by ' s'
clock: 12 h 27 min
